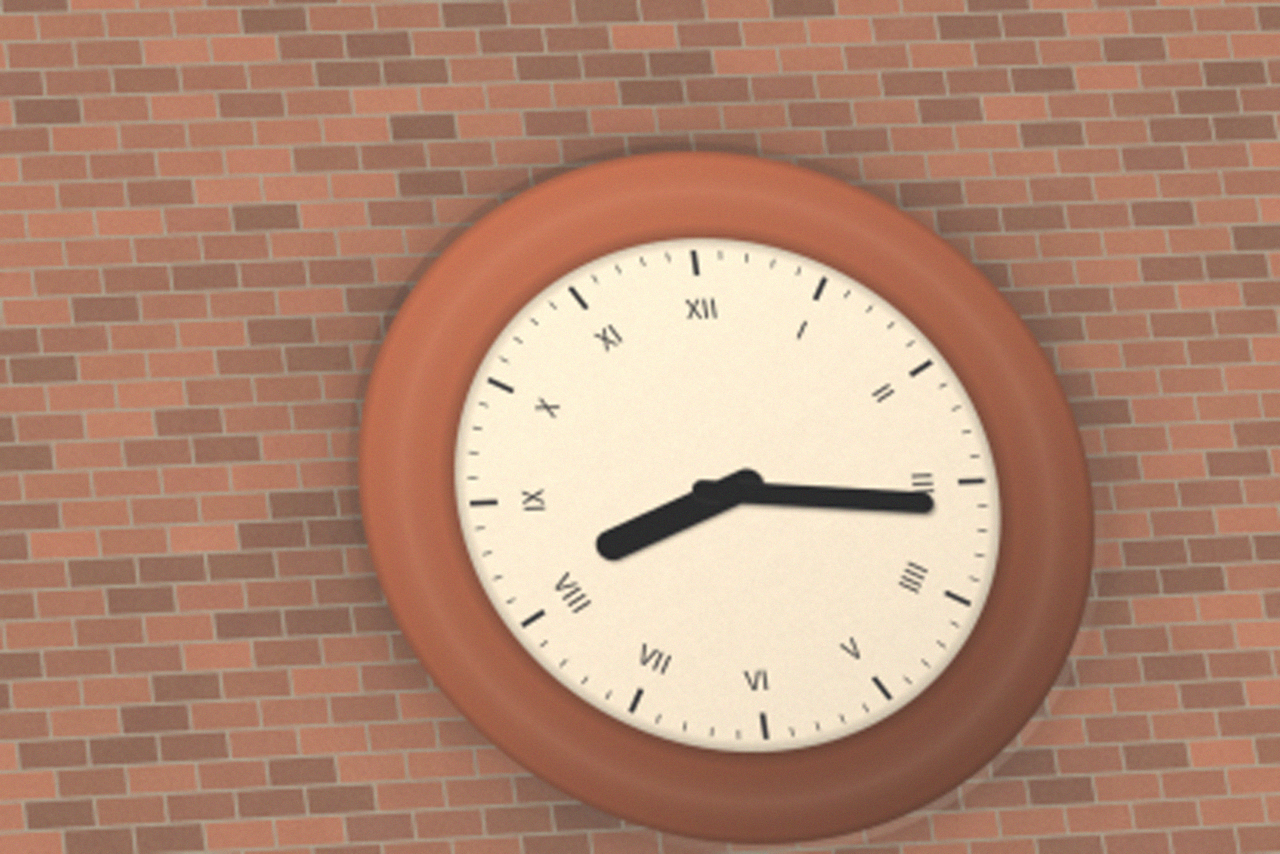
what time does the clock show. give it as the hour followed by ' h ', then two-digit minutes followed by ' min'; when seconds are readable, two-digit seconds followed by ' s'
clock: 8 h 16 min
